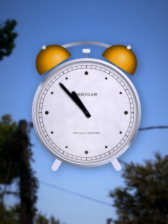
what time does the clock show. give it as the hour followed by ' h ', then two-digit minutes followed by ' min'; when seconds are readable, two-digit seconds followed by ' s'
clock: 10 h 53 min
